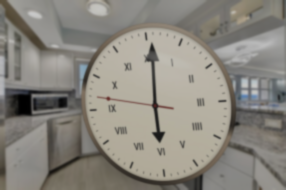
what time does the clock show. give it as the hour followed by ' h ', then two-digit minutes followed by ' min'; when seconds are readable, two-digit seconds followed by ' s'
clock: 6 h 00 min 47 s
